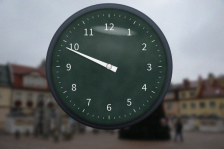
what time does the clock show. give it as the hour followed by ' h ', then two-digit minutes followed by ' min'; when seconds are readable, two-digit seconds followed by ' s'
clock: 9 h 49 min
